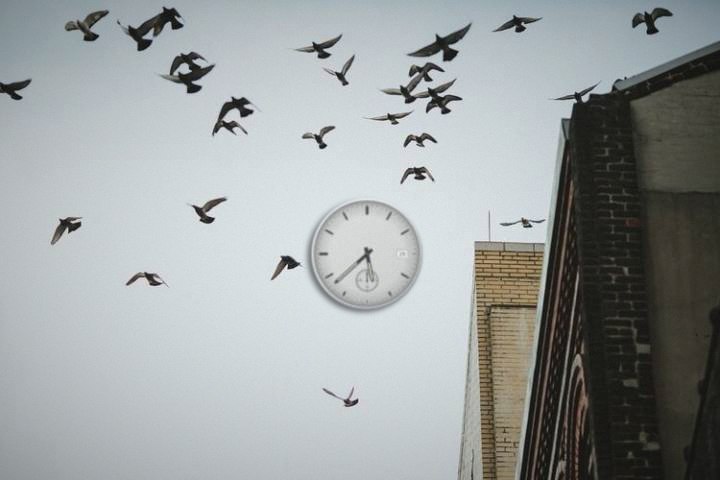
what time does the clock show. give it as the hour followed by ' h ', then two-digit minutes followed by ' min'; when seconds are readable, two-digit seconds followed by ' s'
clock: 5 h 38 min
